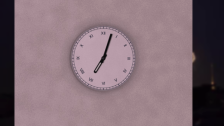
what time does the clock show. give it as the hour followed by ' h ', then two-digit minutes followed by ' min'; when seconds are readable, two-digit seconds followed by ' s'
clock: 7 h 03 min
